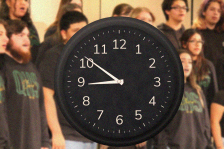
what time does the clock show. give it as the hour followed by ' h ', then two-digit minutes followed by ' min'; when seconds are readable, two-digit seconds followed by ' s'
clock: 8 h 51 min
